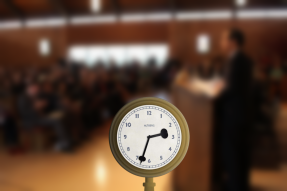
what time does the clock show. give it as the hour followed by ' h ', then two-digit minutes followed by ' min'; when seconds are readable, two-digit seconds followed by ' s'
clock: 2 h 33 min
